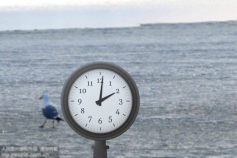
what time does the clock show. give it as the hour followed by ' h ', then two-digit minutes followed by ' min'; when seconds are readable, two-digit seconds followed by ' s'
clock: 2 h 01 min
